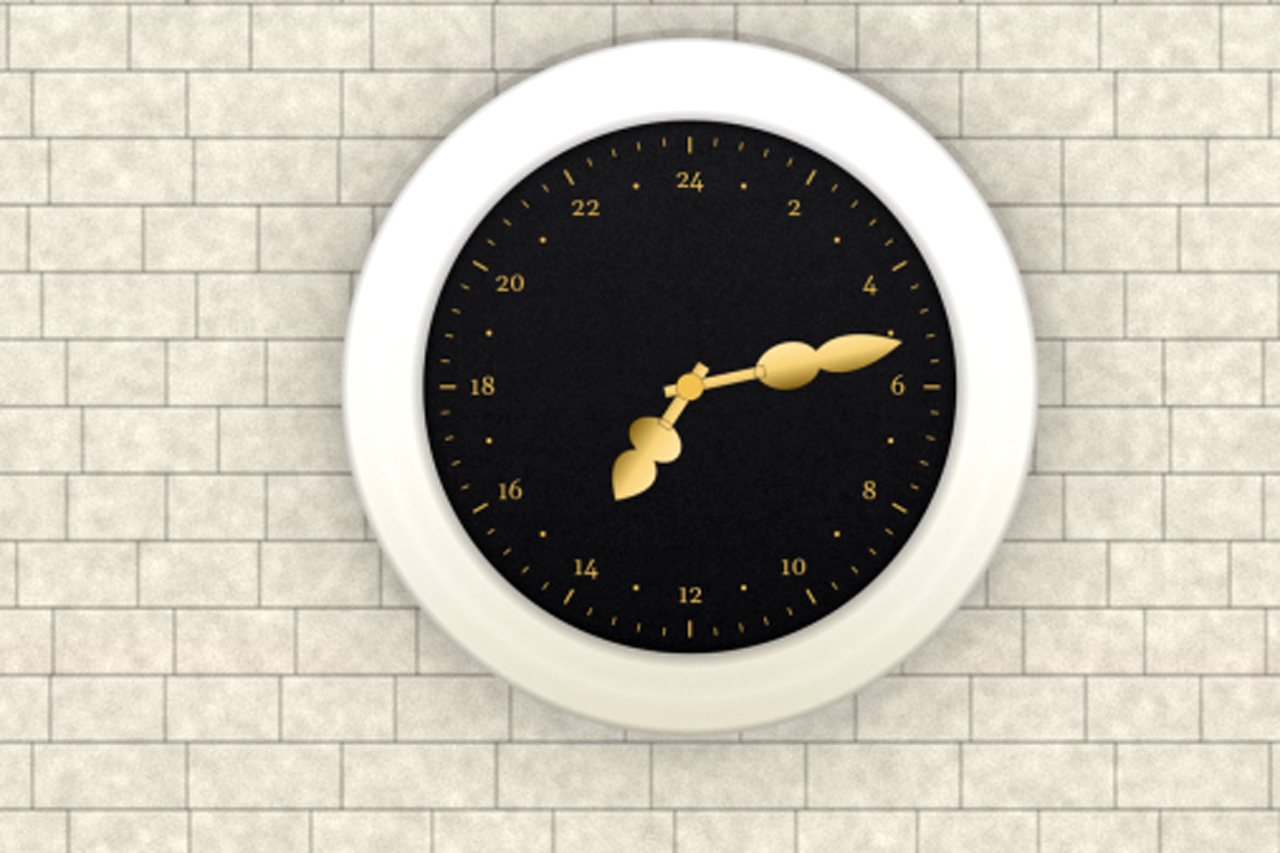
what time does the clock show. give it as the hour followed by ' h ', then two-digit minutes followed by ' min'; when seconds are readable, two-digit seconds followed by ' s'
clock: 14 h 13 min
